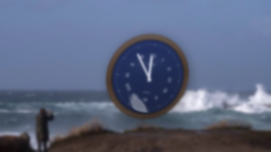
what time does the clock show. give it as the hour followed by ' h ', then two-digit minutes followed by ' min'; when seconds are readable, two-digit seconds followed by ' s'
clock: 11 h 54 min
